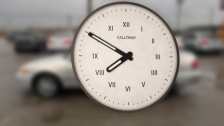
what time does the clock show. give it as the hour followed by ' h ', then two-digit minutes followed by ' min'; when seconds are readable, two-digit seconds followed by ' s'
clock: 7 h 50 min
